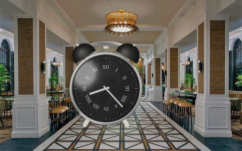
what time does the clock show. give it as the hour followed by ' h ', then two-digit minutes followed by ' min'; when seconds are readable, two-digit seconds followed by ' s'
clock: 8 h 23 min
